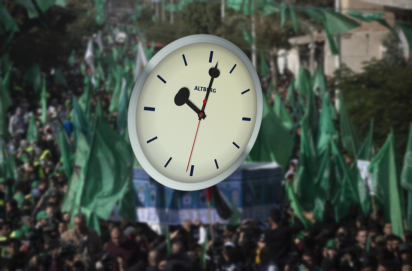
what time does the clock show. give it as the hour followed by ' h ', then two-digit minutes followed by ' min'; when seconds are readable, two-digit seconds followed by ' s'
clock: 10 h 01 min 31 s
